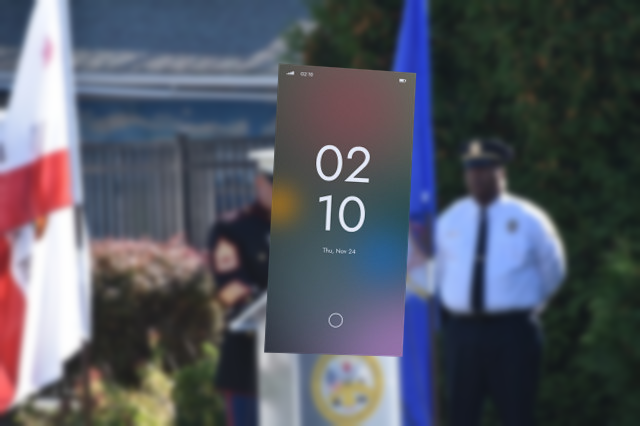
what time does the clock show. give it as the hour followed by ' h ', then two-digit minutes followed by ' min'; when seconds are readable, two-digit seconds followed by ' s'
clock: 2 h 10 min
